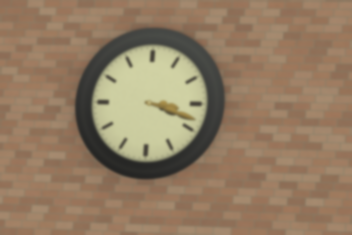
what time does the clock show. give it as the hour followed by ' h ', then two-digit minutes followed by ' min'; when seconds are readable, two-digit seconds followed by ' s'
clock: 3 h 18 min
